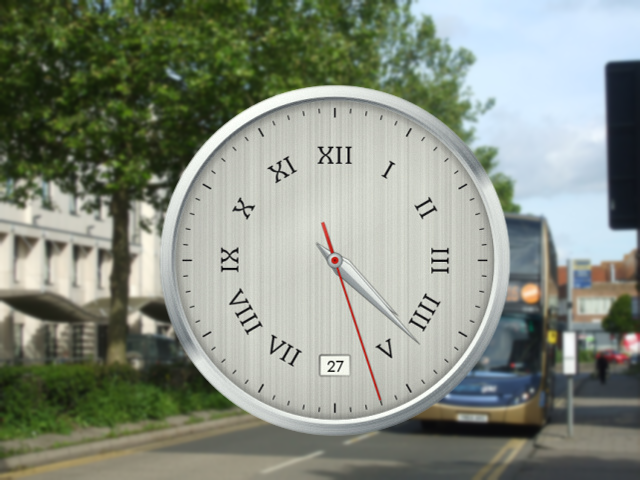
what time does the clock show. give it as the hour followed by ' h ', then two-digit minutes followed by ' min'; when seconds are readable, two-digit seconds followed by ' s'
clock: 4 h 22 min 27 s
